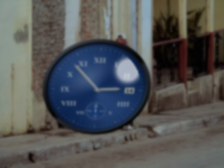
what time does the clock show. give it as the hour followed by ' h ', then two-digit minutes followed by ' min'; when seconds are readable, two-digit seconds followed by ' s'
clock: 2 h 53 min
